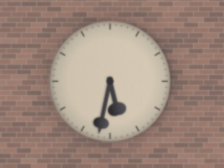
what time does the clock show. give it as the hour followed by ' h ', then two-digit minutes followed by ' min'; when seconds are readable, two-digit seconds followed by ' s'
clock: 5 h 32 min
